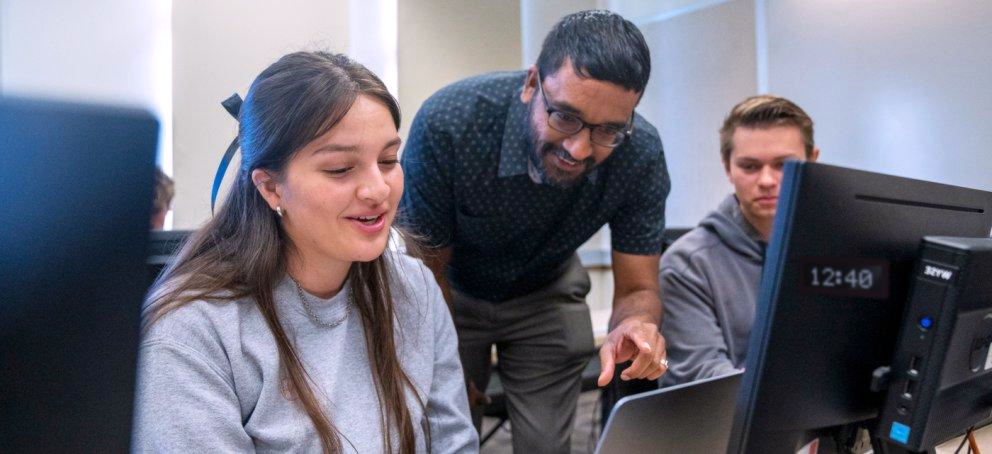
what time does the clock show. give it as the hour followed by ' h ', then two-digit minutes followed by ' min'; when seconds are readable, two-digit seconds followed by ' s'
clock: 12 h 40 min
